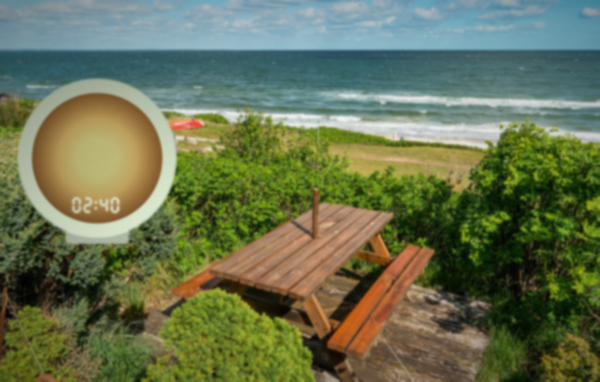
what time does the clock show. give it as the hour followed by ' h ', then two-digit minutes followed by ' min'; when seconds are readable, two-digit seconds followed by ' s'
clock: 2 h 40 min
